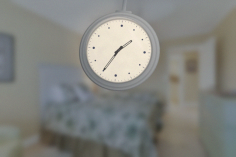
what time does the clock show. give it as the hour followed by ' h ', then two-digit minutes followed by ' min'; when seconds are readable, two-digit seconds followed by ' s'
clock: 1 h 35 min
